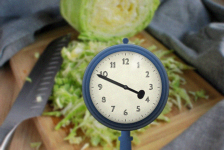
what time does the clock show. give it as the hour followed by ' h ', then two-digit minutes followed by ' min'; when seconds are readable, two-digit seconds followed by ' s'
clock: 3 h 49 min
